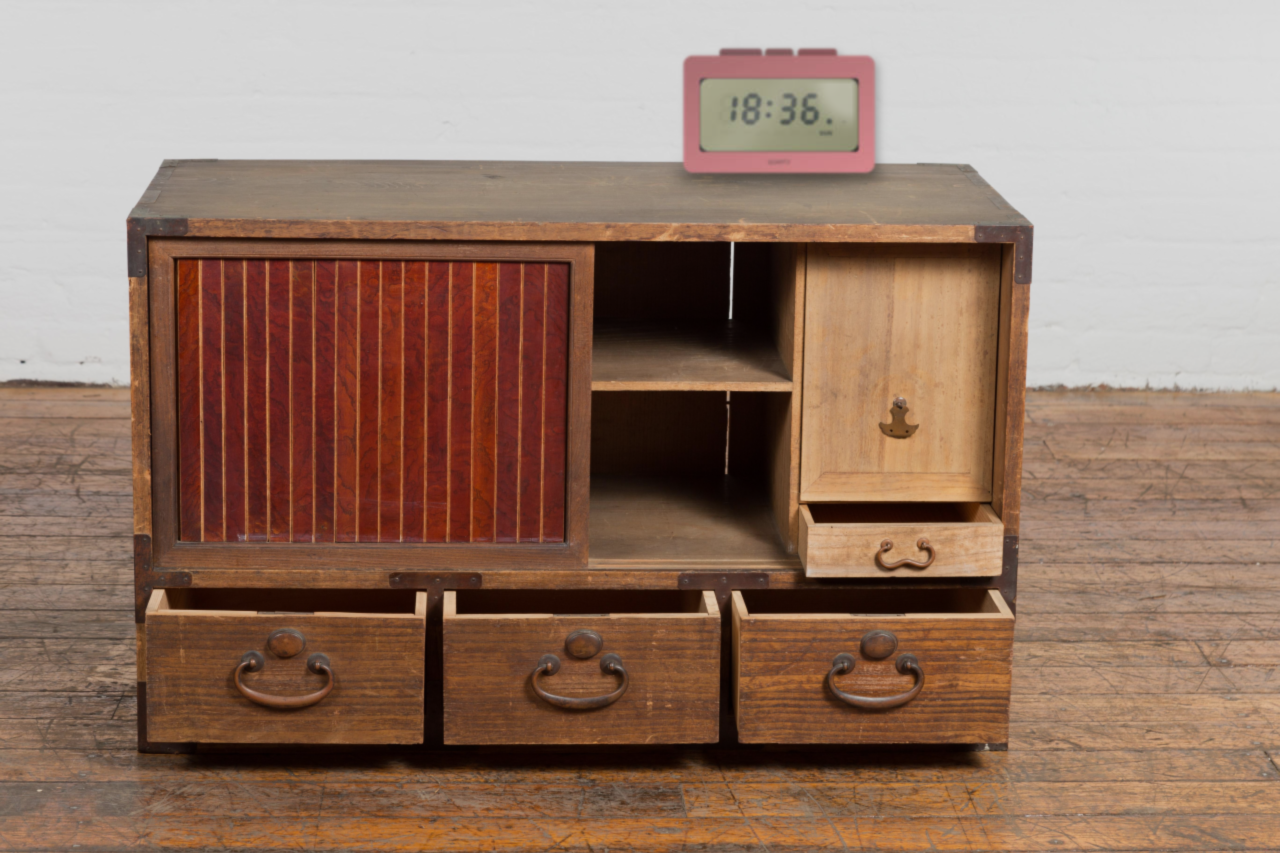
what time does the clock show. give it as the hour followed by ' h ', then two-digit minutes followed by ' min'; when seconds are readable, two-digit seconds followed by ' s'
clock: 18 h 36 min
